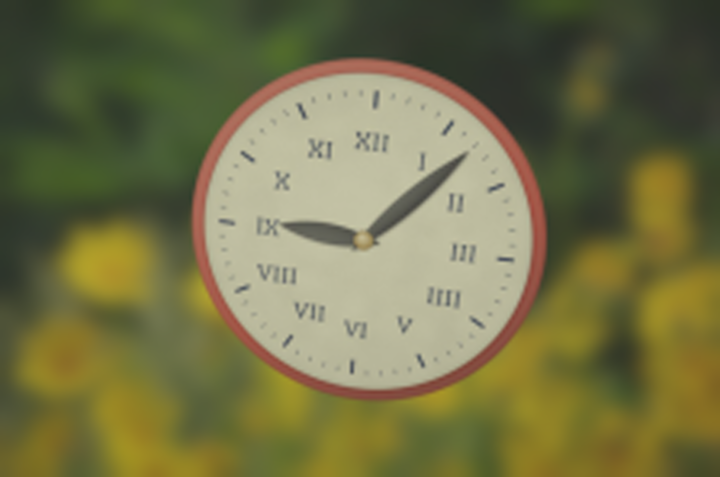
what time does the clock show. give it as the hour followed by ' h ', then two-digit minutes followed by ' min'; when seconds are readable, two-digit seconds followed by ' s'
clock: 9 h 07 min
